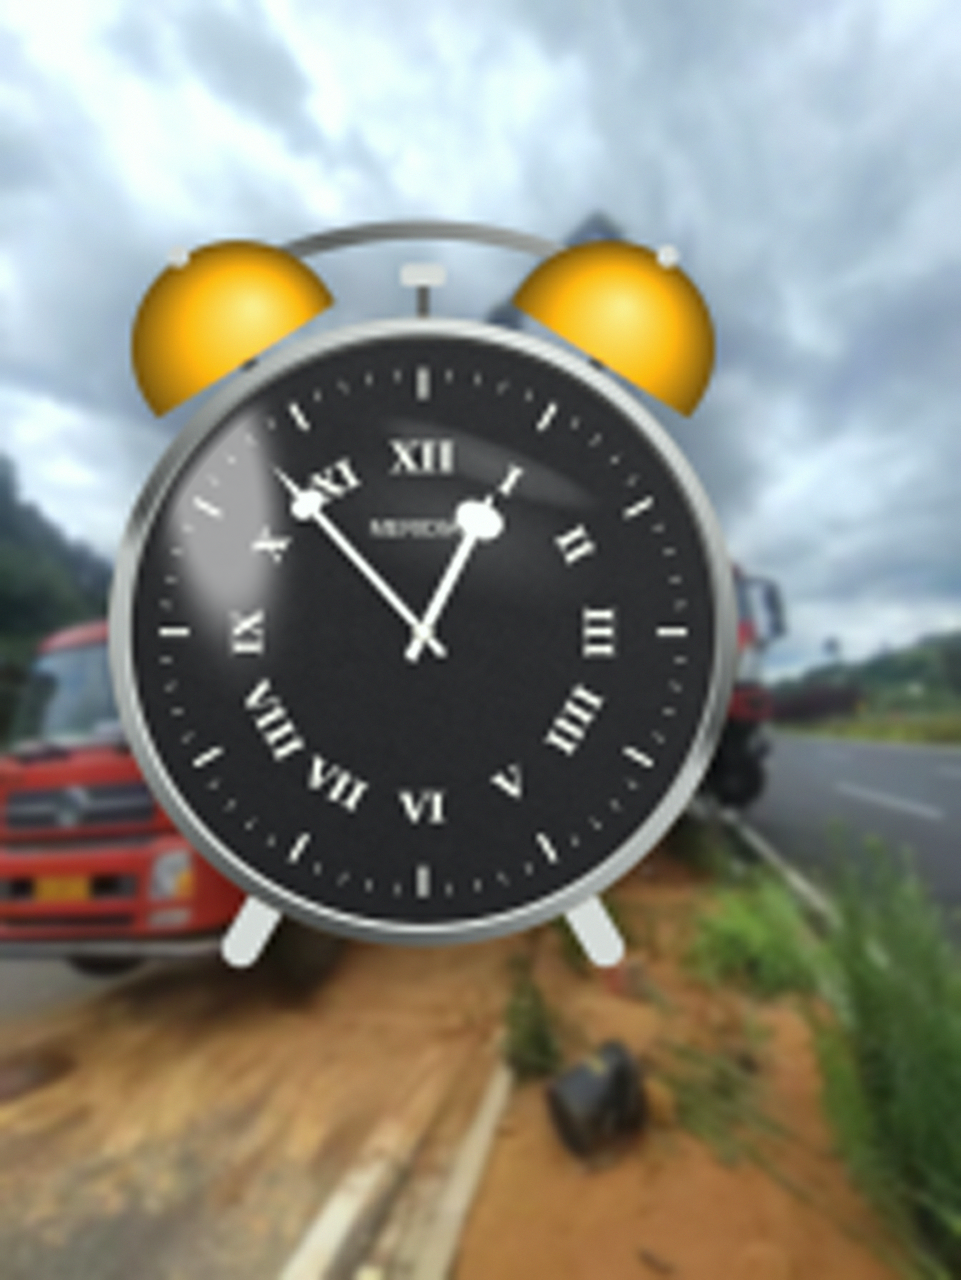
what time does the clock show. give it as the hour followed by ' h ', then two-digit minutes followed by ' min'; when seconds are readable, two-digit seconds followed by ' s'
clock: 12 h 53 min
